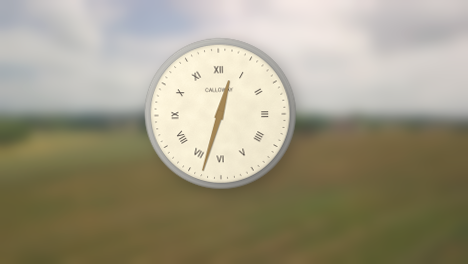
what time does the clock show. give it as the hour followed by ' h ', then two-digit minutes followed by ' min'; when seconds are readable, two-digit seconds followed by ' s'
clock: 12 h 33 min
